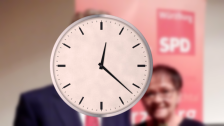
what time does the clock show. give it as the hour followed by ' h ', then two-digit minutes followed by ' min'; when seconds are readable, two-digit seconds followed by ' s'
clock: 12 h 22 min
